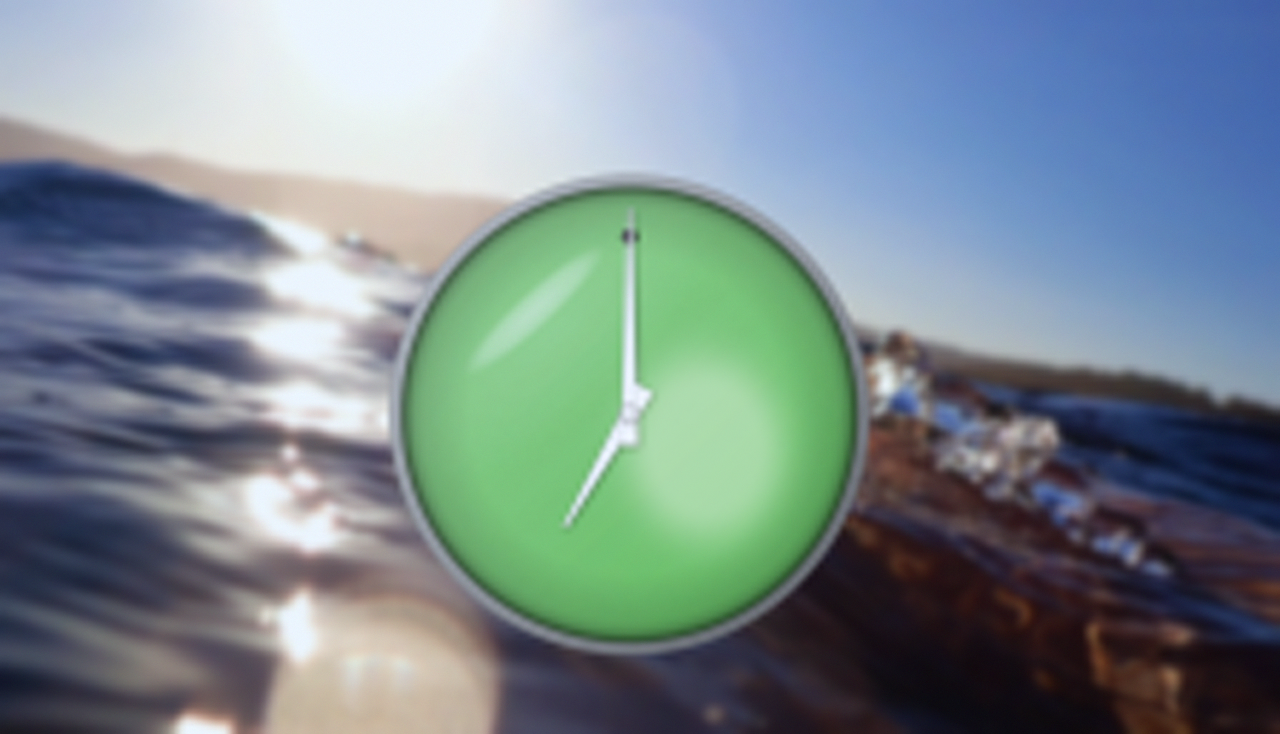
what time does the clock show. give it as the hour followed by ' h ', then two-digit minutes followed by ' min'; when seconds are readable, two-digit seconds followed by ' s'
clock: 7 h 00 min
